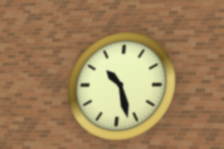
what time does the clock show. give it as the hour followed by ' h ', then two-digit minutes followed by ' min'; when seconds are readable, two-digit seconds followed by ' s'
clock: 10 h 27 min
